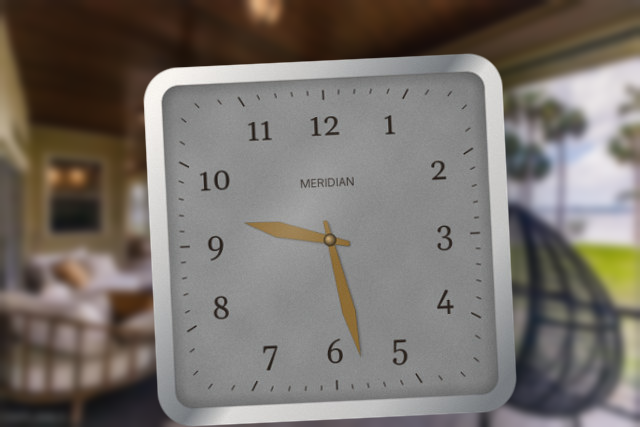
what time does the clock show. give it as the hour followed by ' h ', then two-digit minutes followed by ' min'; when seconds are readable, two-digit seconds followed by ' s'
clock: 9 h 28 min
